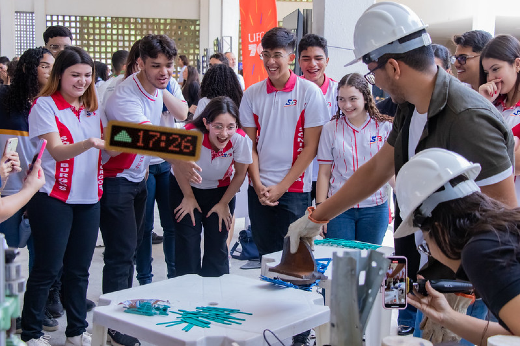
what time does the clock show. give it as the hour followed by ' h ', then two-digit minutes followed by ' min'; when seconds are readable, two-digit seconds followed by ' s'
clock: 17 h 26 min
